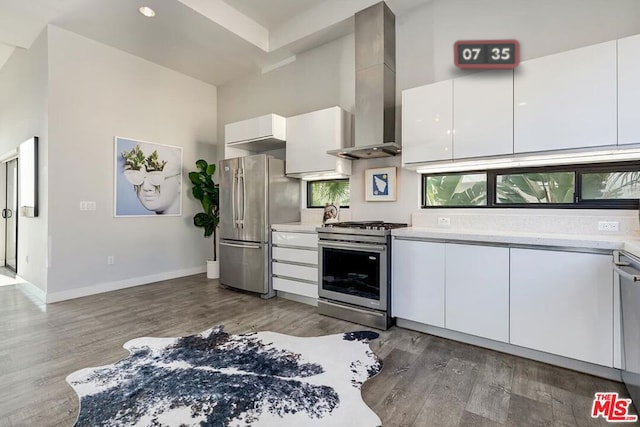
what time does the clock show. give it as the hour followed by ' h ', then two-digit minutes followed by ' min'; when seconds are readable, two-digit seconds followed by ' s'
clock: 7 h 35 min
